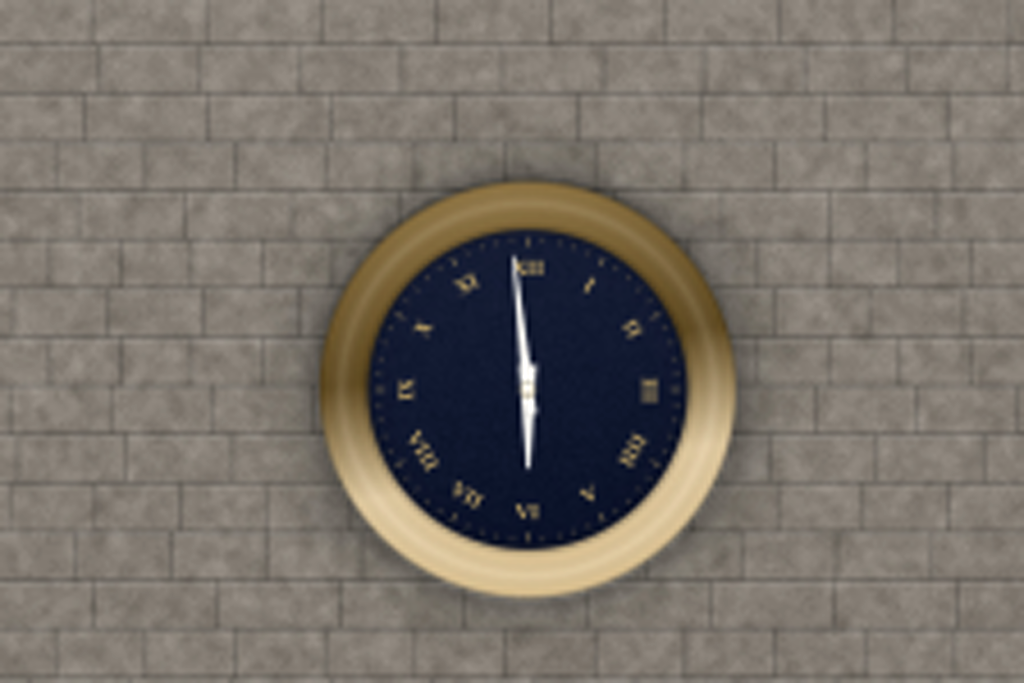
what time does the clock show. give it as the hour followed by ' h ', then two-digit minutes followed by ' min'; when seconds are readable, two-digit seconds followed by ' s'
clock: 5 h 59 min
